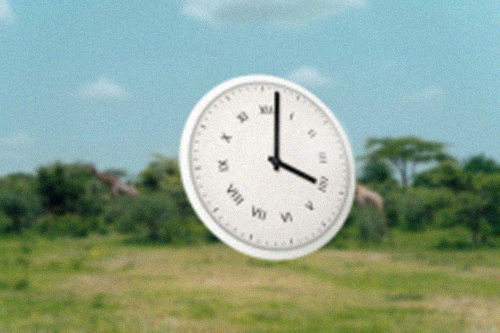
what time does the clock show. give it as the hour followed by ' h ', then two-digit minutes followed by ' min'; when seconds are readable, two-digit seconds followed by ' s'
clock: 4 h 02 min
